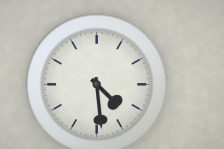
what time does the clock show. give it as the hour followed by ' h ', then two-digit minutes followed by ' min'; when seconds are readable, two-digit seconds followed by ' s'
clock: 4 h 29 min
